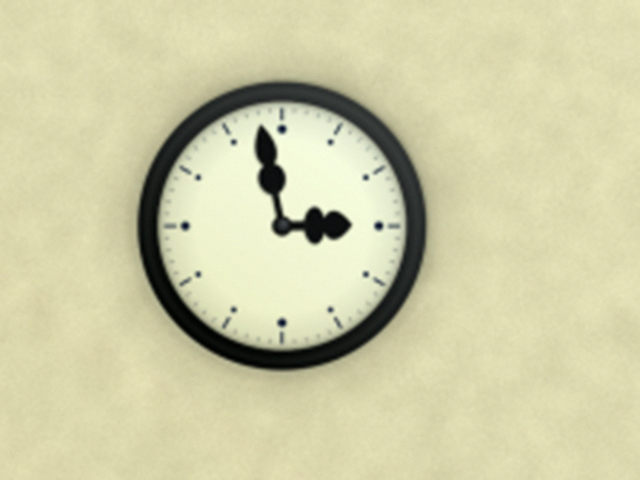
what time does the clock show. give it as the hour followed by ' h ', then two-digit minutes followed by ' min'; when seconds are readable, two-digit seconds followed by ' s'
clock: 2 h 58 min
